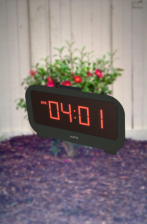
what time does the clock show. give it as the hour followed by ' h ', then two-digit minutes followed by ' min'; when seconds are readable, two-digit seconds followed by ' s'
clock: 4 h 01 min
